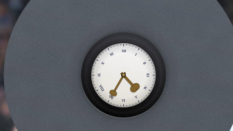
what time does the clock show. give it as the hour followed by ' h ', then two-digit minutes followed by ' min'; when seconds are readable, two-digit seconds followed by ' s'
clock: 4 h 35 min
